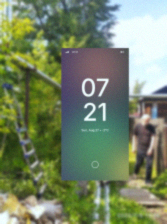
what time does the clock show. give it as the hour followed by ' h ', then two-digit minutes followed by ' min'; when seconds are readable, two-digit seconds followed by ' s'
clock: 7 h 21 min
